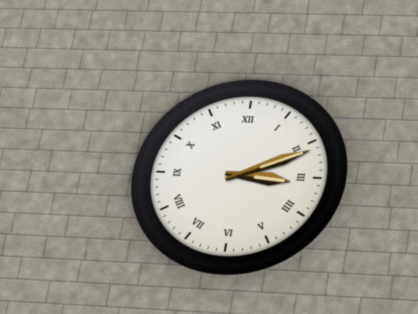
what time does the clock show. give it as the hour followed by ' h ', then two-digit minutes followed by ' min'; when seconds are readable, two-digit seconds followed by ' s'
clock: 3 h 11 min
